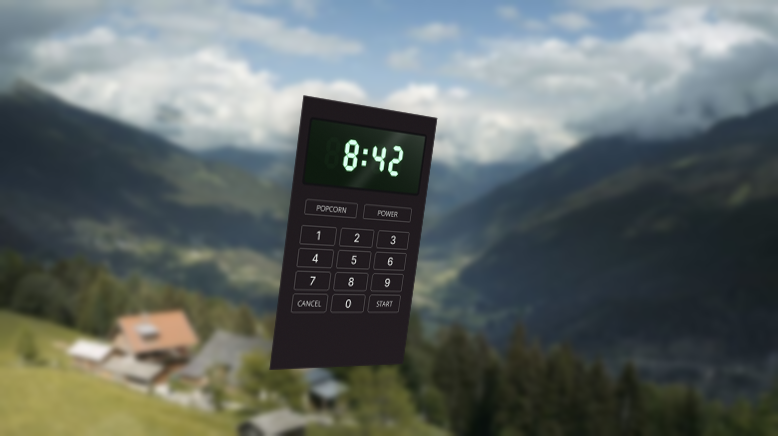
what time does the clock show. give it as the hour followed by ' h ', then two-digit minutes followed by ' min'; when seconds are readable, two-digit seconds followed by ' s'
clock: 8 h 42 min
